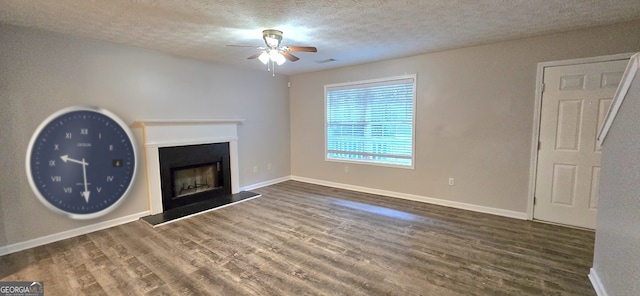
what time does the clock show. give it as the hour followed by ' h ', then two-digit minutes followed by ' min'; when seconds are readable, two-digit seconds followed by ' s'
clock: 9 h 29 min
